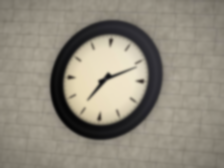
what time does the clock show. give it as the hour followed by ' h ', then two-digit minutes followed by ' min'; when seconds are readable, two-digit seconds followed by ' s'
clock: 7 h 11 min
